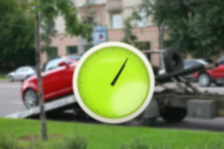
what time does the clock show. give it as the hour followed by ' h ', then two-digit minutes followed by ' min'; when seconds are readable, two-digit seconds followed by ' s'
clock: 1 h 05 min
